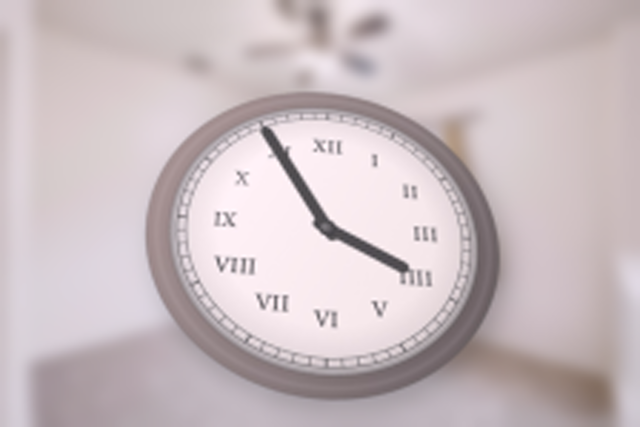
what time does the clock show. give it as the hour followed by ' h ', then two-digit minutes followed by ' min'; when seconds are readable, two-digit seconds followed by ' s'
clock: 3 h 55 min
